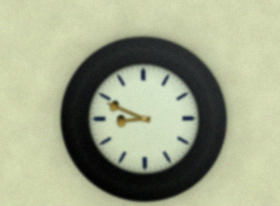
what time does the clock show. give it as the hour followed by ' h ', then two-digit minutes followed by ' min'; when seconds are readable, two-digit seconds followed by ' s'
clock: 8 h 49 min
